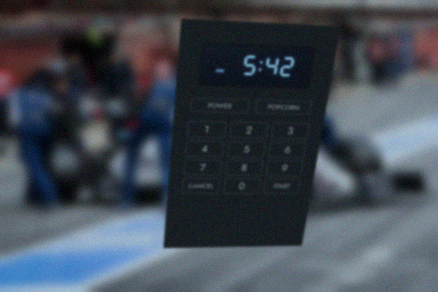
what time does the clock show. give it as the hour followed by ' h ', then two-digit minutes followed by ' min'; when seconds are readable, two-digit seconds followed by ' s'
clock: 5 h 42 min
